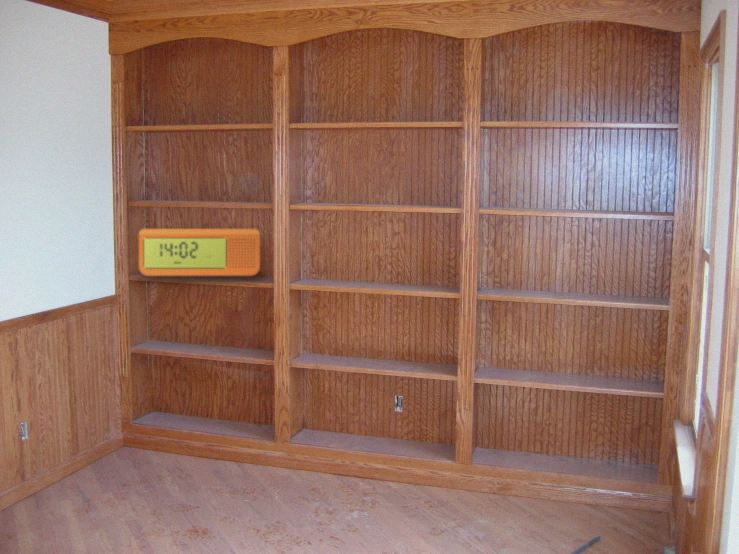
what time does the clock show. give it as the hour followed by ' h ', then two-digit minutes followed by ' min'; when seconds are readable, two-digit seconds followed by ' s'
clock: 14 h 02 min
